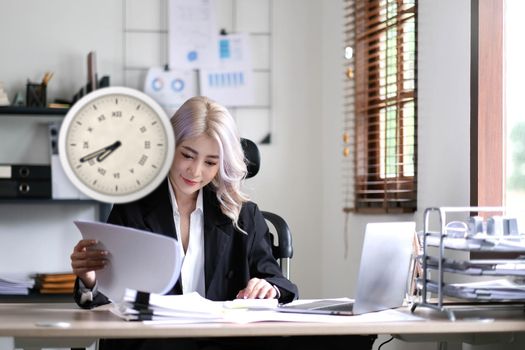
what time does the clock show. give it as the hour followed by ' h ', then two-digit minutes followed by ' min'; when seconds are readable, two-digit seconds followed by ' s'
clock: 7 h 41 min
